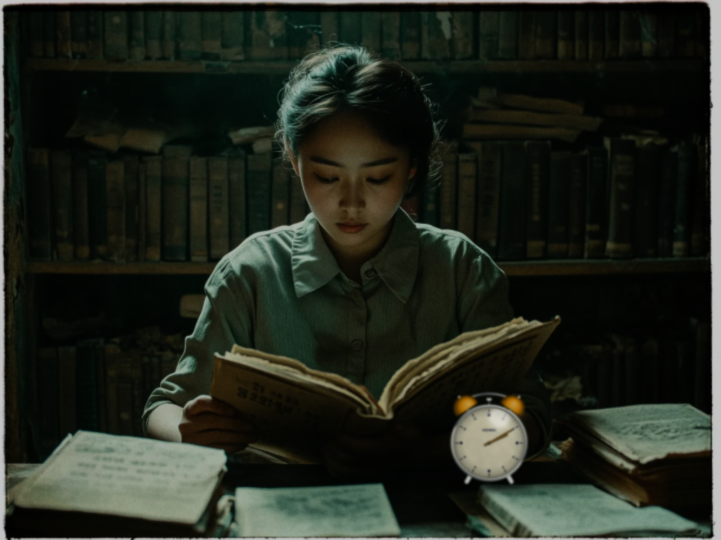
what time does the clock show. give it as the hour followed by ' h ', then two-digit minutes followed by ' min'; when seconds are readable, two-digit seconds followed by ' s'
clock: 2 h 10 min
